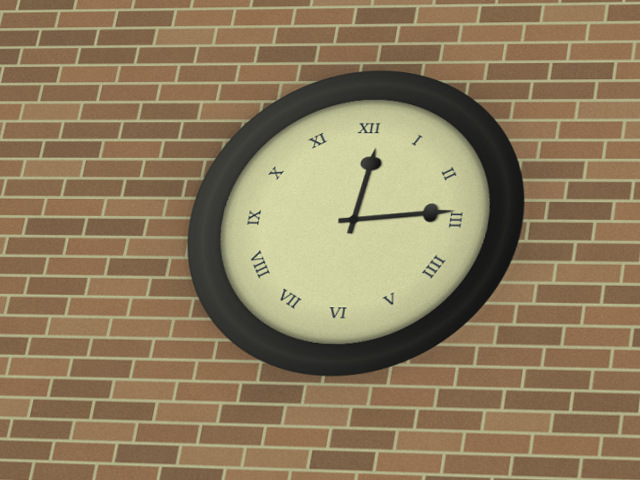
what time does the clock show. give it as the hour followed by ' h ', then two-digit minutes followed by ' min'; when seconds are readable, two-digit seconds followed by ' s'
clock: 12 h 14 min
